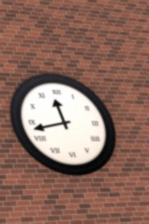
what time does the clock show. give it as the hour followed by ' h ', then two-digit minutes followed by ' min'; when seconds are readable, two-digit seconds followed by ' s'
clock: 11 h 43 min
